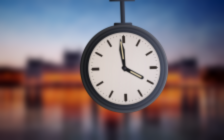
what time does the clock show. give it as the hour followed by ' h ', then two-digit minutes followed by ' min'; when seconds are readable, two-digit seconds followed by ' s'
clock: 3 h 59 min
